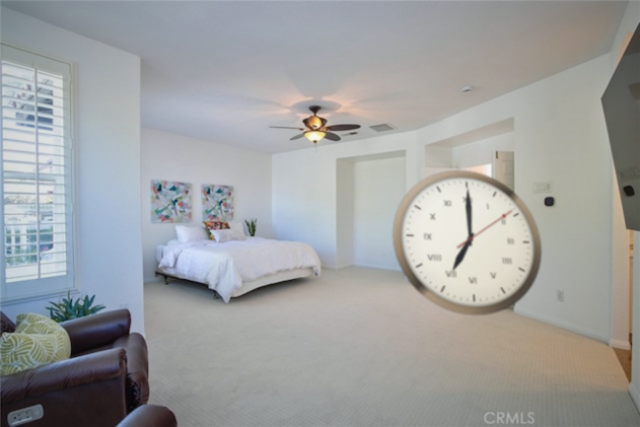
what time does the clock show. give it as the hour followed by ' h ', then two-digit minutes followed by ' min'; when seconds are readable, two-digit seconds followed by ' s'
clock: 7 h 00 min 09 s
